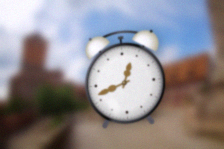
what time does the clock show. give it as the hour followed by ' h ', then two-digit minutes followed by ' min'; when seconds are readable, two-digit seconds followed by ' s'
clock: 12 h 42 min
